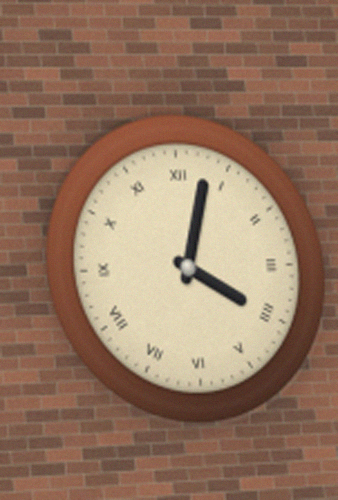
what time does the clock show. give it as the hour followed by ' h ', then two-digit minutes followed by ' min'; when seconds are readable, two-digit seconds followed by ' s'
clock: 4 h 03 min
